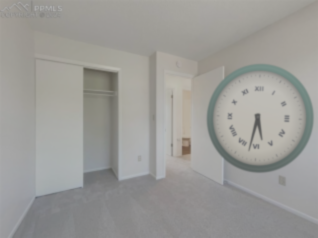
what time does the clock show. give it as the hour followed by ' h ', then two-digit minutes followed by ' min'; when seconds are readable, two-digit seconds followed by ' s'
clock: 5 h 32 min
